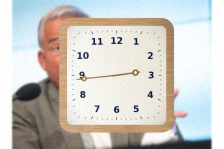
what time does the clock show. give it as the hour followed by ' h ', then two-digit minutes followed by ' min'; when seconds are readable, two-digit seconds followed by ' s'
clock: 2 h 44 min
